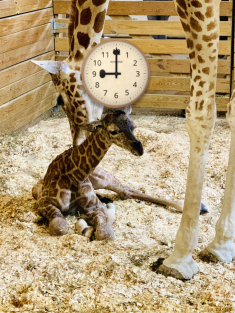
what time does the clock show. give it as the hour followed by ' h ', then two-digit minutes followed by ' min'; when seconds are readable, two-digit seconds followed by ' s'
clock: 9 h 00 min
